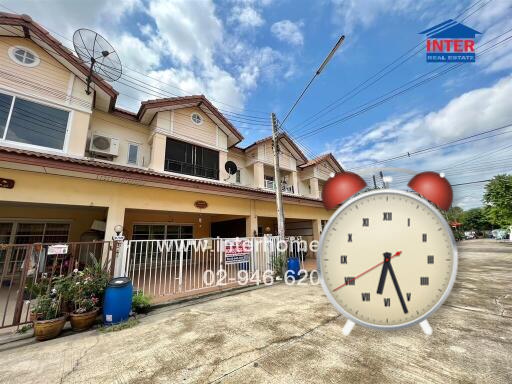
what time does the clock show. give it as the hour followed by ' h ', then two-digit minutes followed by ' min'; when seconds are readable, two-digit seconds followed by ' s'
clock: 6 h 26 min 40 s
